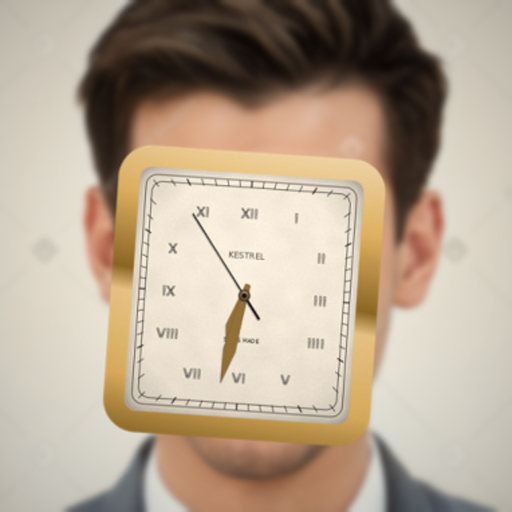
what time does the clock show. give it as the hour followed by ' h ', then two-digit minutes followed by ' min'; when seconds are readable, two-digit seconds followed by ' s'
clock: 6 h 31 min 54 s
